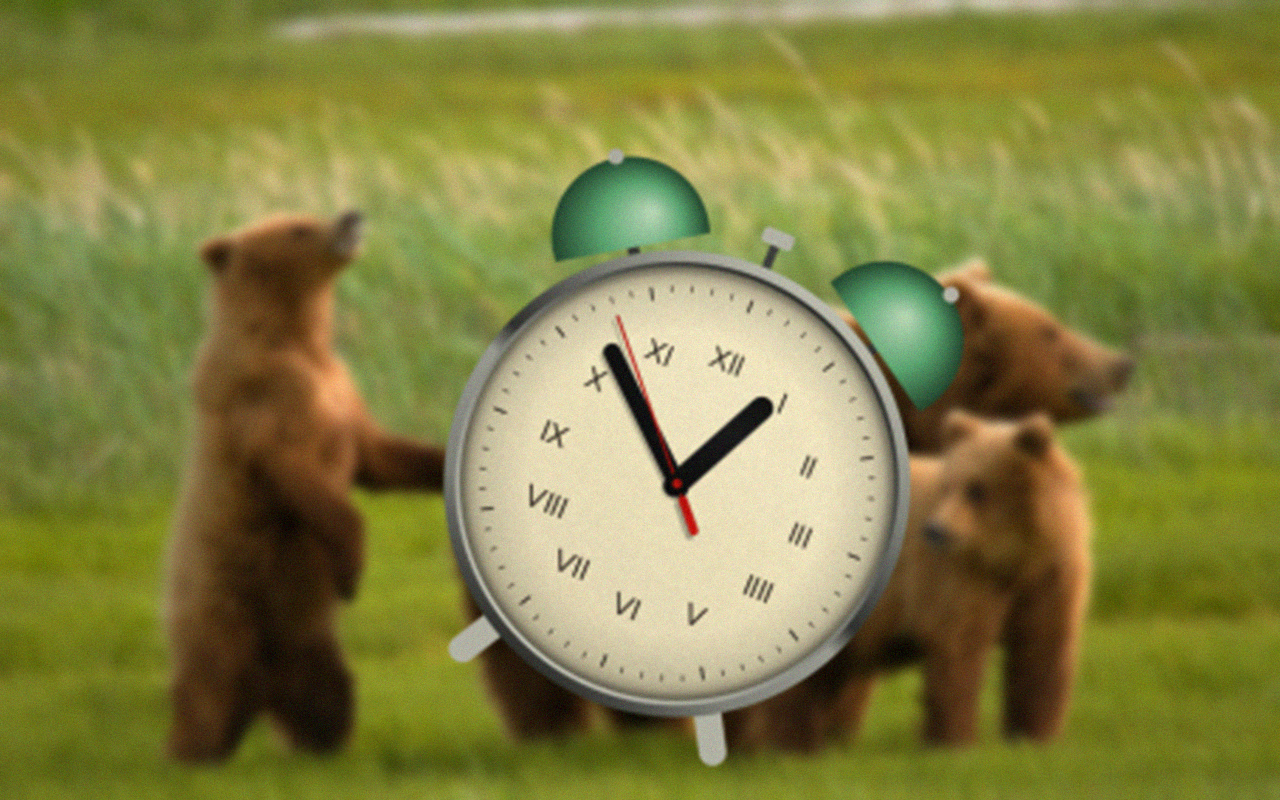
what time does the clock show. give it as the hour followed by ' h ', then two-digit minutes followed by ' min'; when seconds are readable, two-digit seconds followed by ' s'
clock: 12 h 51 min 53 s
